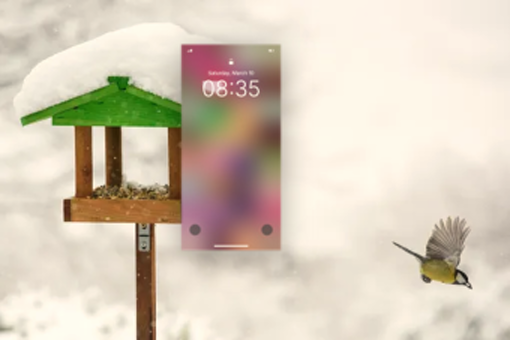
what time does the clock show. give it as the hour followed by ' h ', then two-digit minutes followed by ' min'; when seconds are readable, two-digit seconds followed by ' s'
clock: 8 h 35 min
